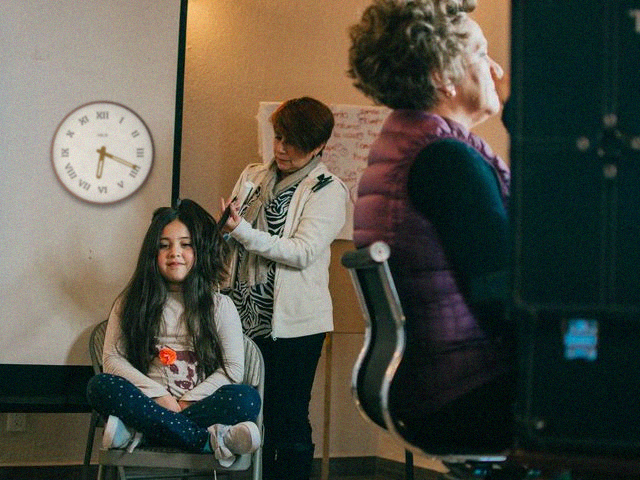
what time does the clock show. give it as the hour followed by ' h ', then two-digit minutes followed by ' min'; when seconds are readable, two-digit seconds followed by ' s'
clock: 6 h 19 min
